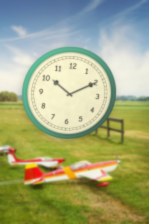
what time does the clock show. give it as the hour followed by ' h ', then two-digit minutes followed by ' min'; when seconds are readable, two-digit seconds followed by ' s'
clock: 10 h 10 min
